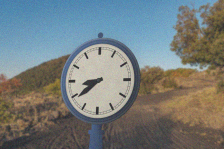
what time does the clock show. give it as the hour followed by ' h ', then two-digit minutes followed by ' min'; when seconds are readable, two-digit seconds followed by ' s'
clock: 8 h 39 min
